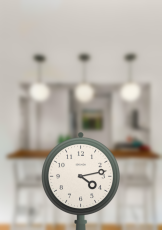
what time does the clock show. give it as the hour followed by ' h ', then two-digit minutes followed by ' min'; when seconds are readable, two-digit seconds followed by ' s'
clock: 4 h 13 min
